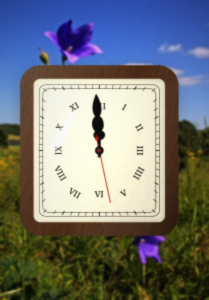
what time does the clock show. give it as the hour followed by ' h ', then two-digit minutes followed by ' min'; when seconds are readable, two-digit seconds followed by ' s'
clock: 11 h 59 min 28 s
